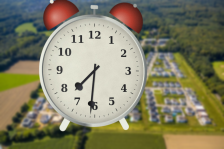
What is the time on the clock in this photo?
7:31
